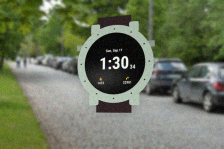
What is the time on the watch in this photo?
1:30
